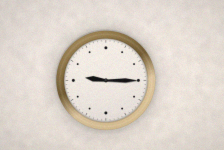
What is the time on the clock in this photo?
9:15
